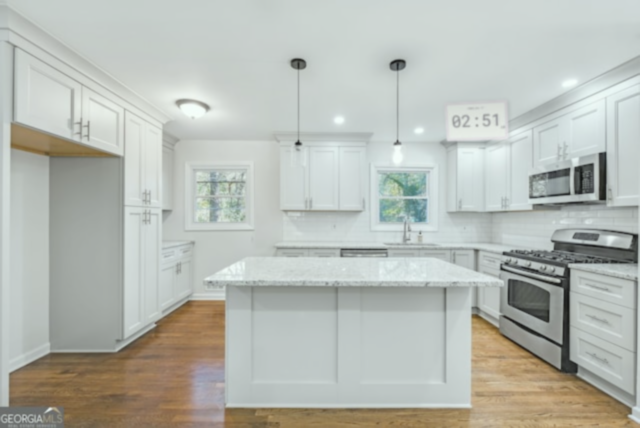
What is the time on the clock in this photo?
2:51
